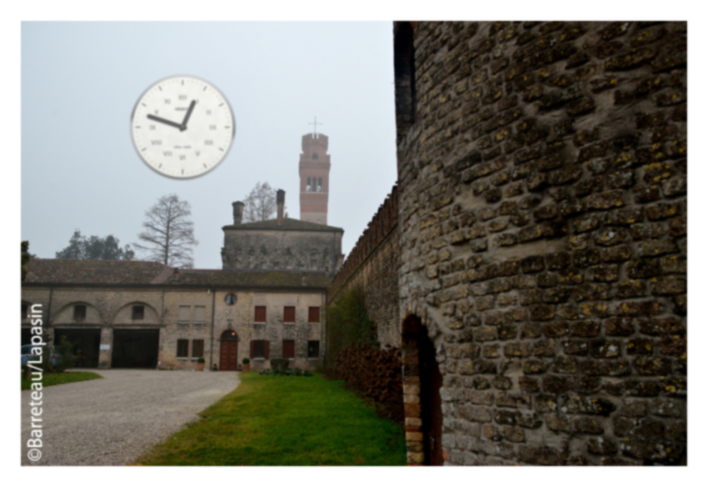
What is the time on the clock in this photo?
12:48
